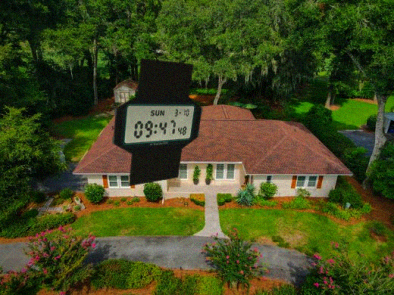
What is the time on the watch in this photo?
9:47:48
